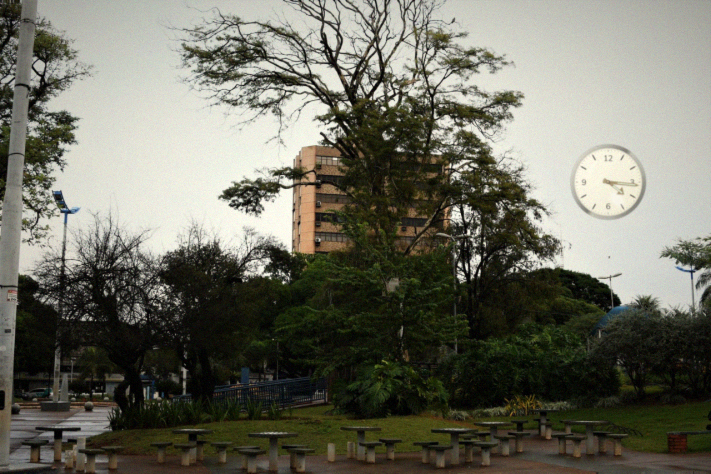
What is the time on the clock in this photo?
4:16
